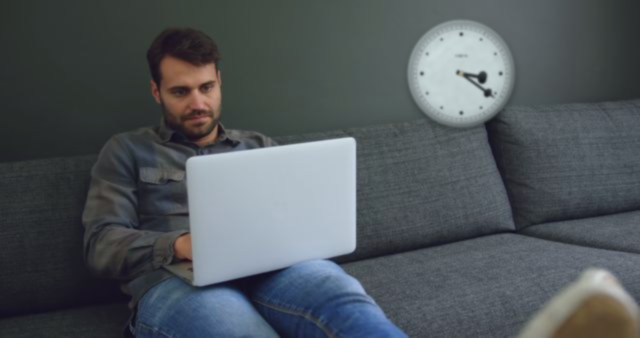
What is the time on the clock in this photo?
3:21
